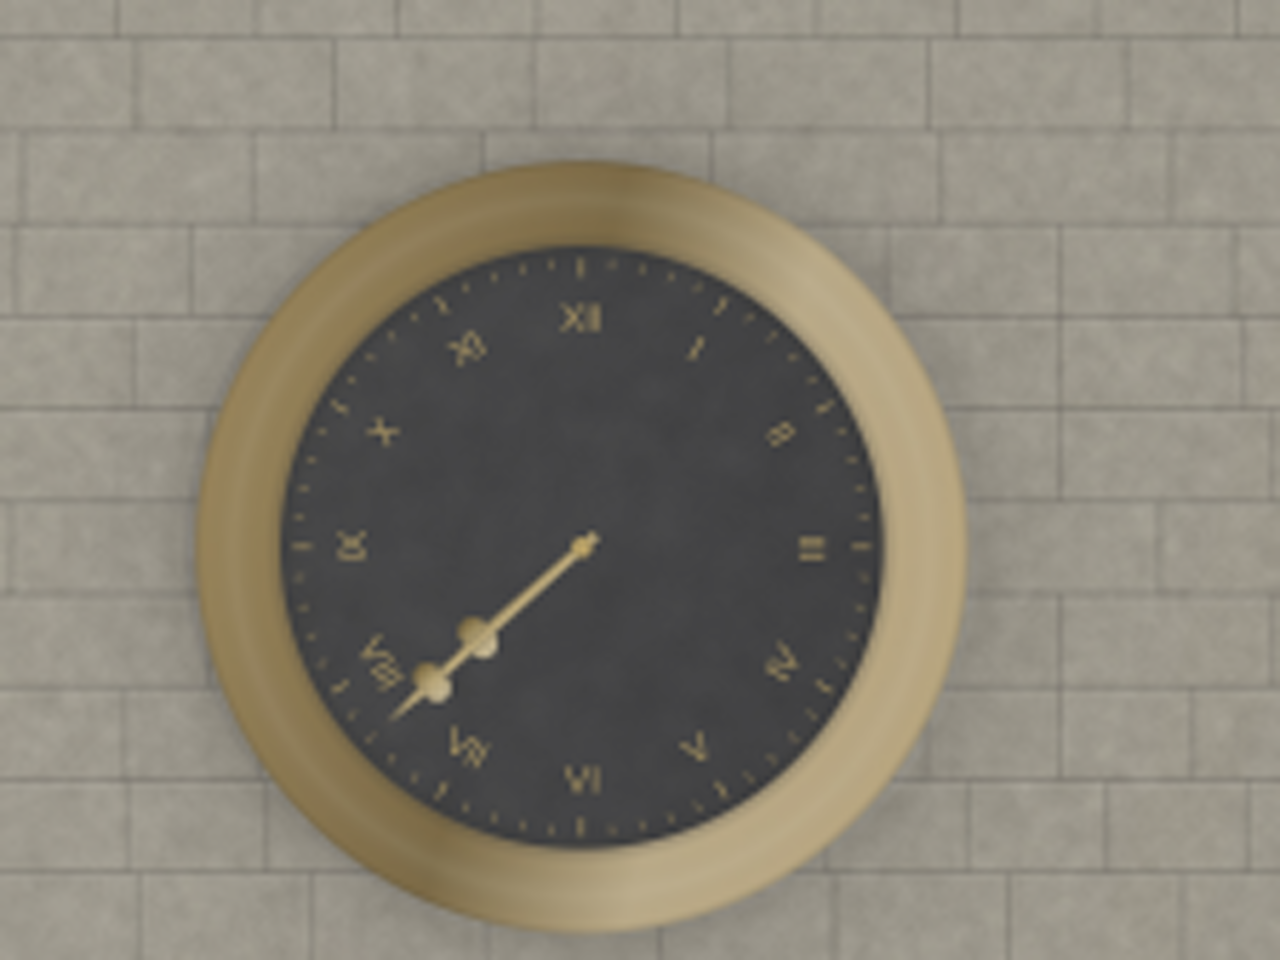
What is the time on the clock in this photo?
7:38
